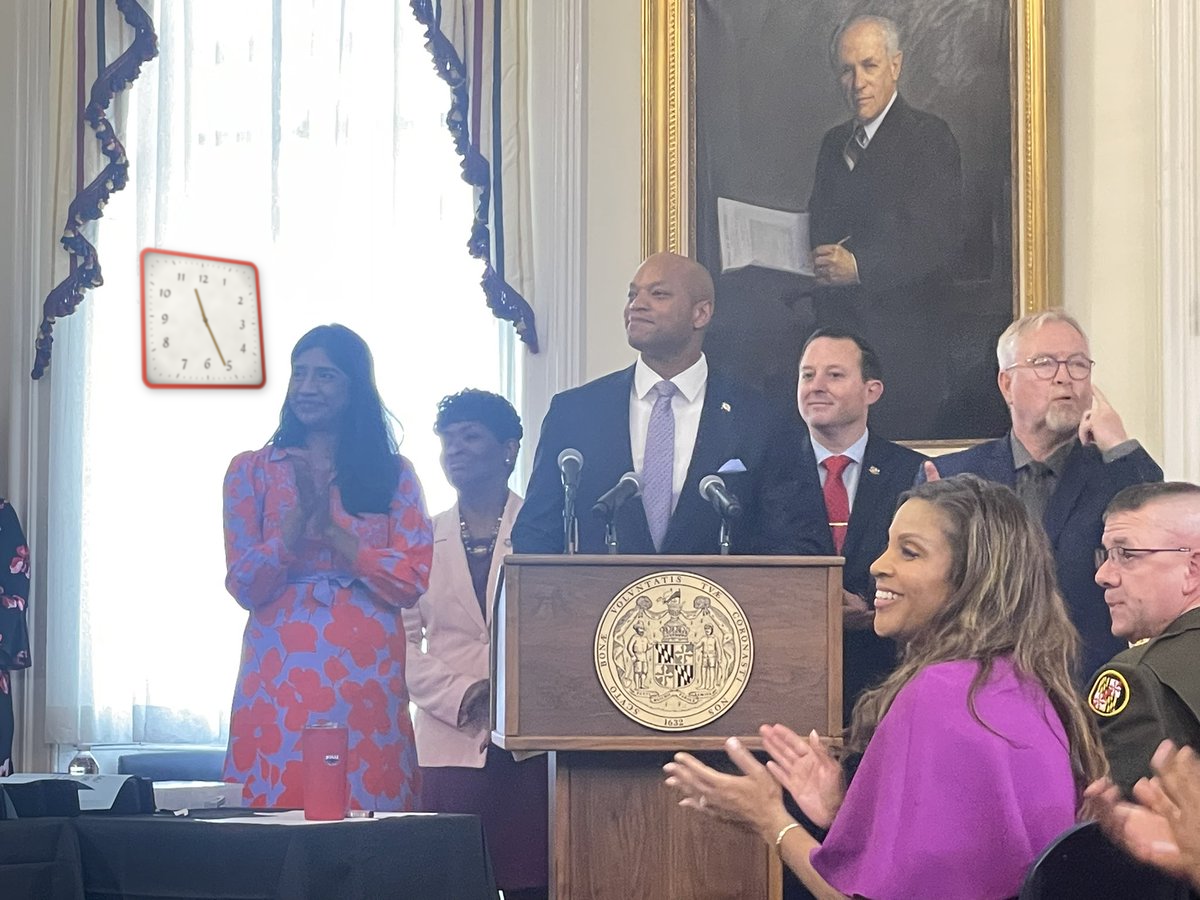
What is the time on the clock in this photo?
11:26
